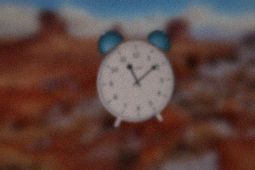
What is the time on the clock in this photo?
11:09
